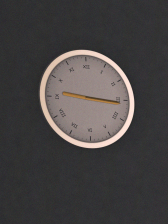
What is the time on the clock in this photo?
9:16
